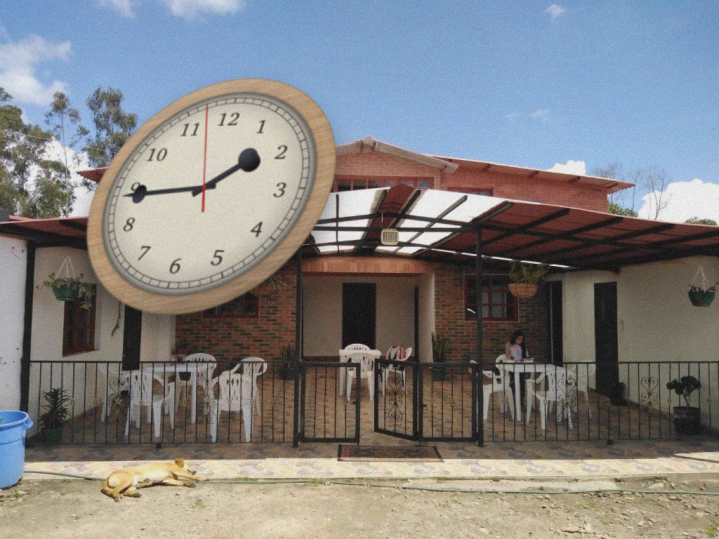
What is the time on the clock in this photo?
1:43:57
